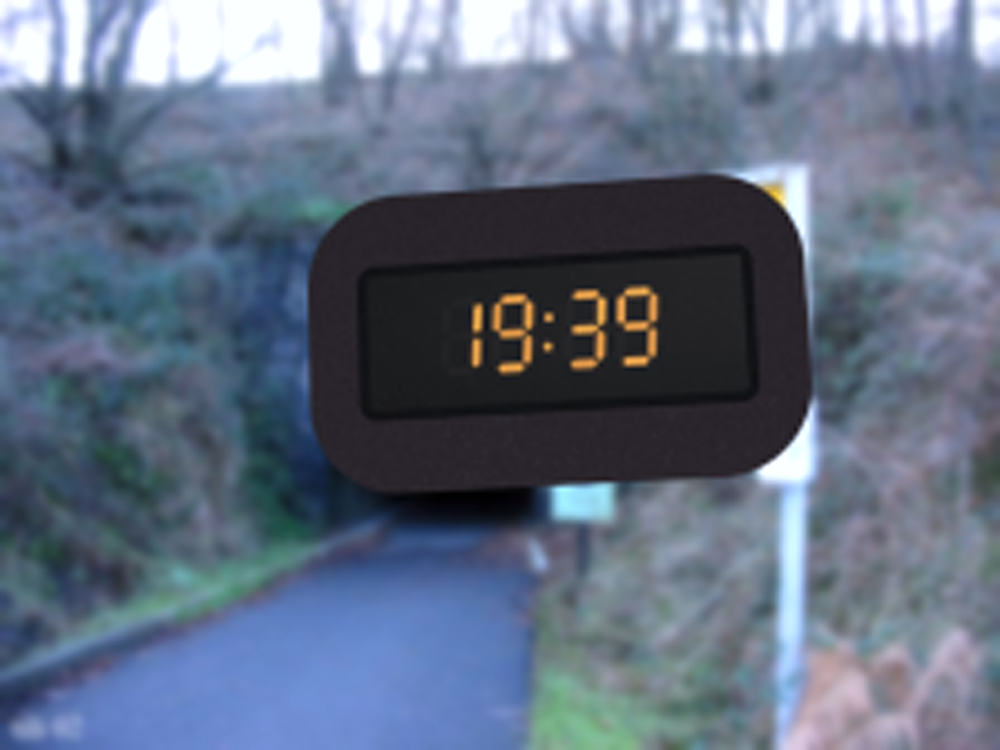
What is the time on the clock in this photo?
19:39
